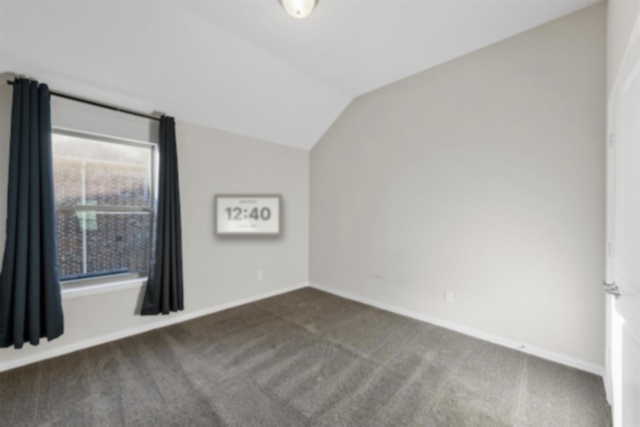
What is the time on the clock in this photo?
12:40
